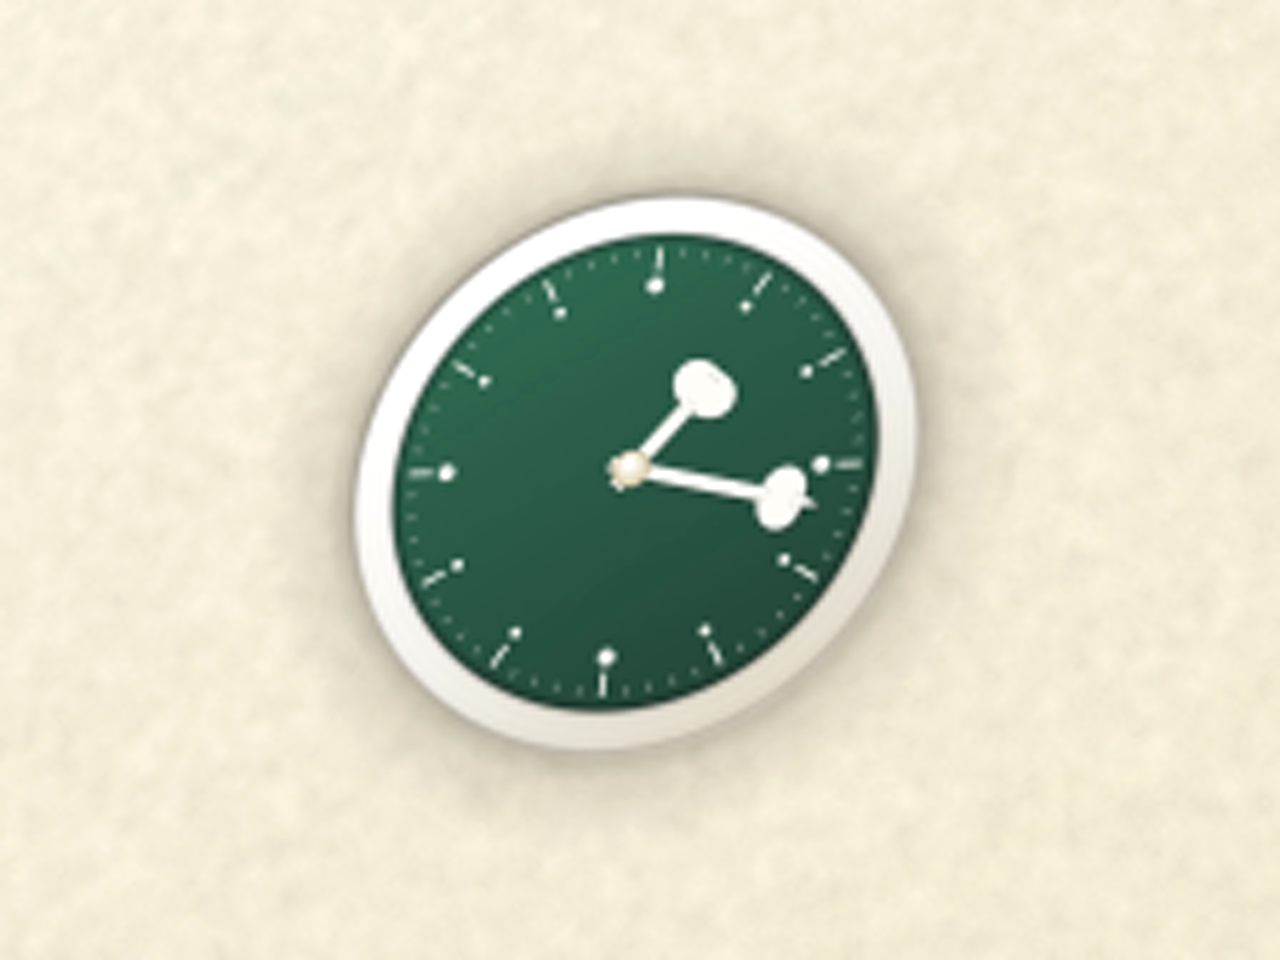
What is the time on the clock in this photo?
1:17
